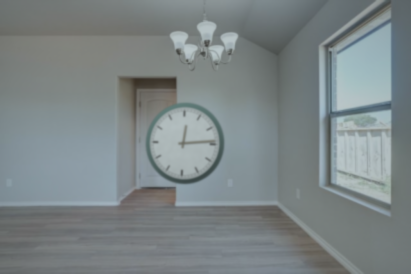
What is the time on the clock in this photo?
12:14
